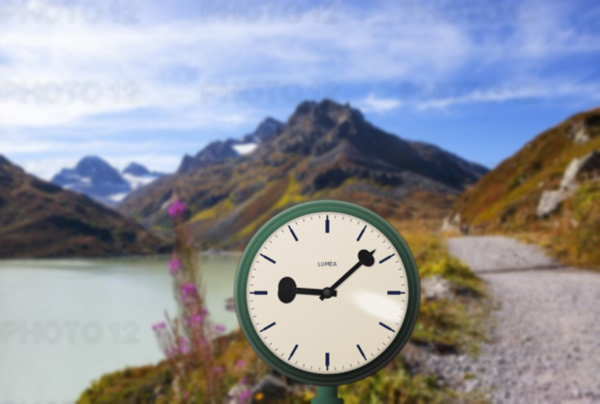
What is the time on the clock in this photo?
9:08
